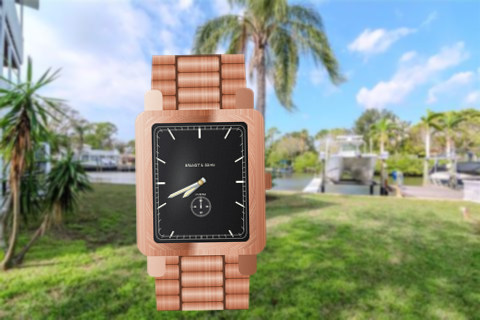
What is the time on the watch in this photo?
7:41
